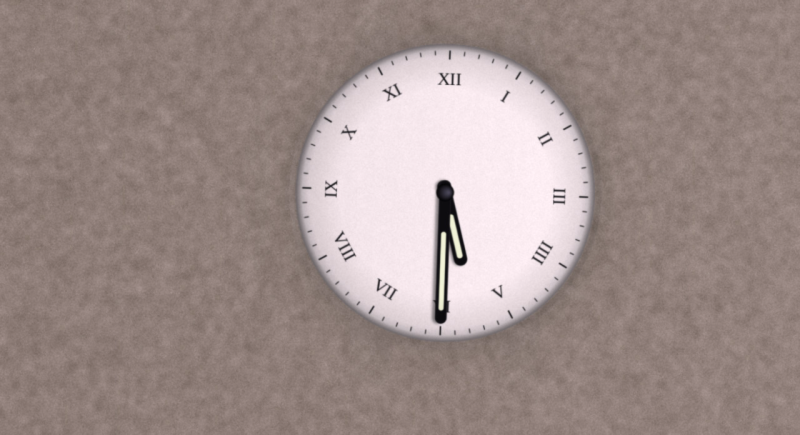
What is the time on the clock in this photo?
5:30
